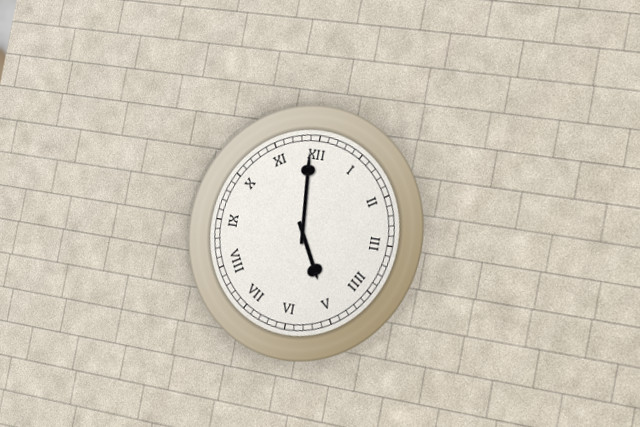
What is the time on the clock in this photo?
4:59
